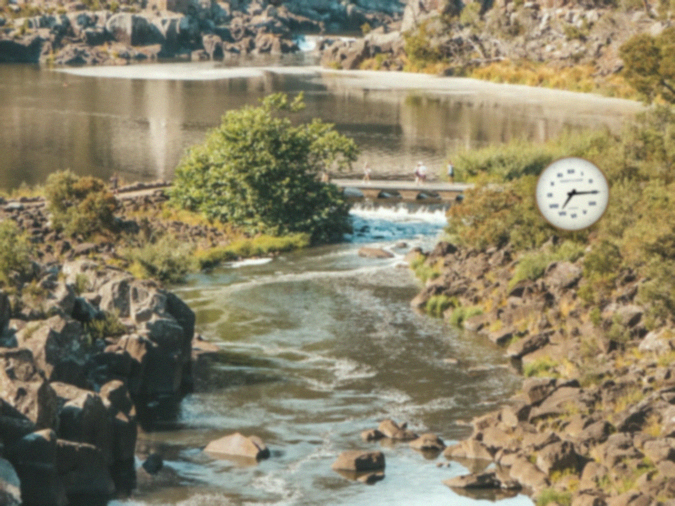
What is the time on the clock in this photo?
7:15
